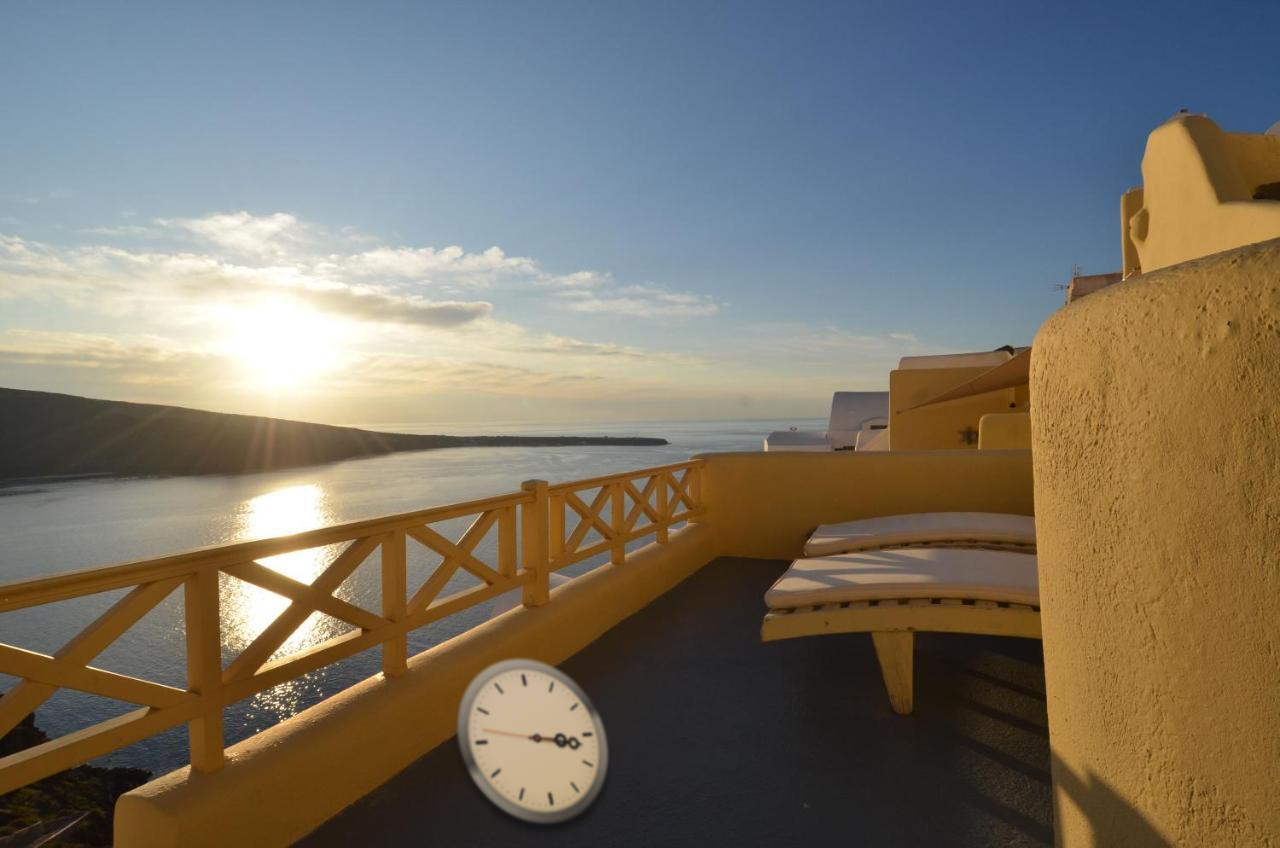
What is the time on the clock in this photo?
3:16:47
